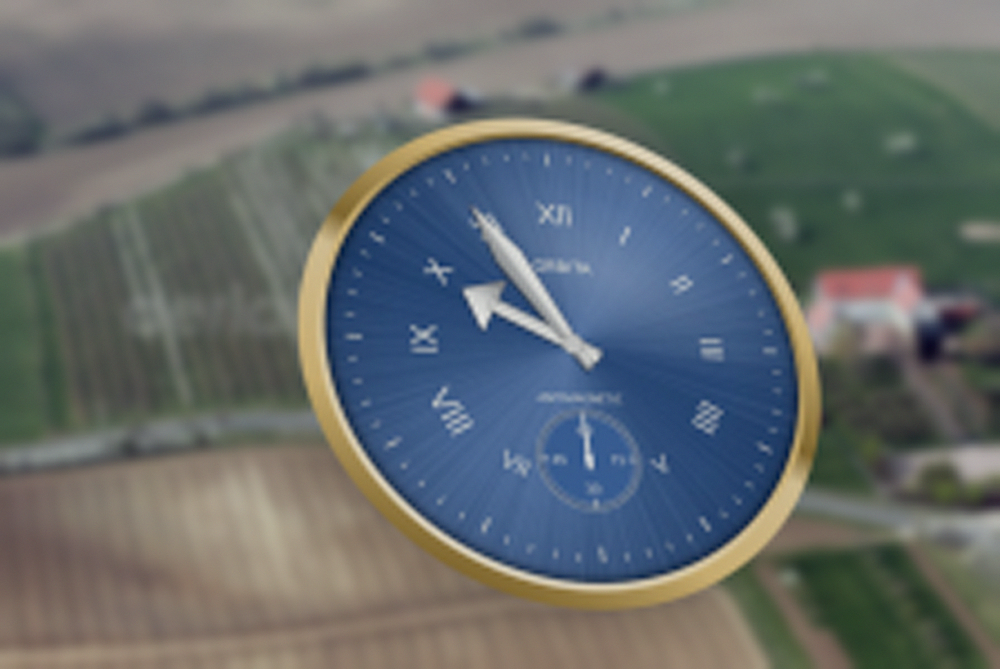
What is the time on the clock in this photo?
9:55
